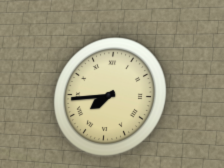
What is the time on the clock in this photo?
7:44
